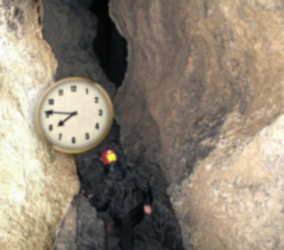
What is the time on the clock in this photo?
7:46
